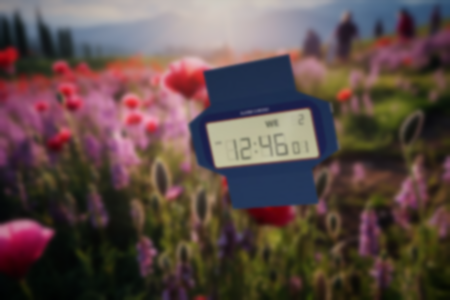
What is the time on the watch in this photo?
12:46
